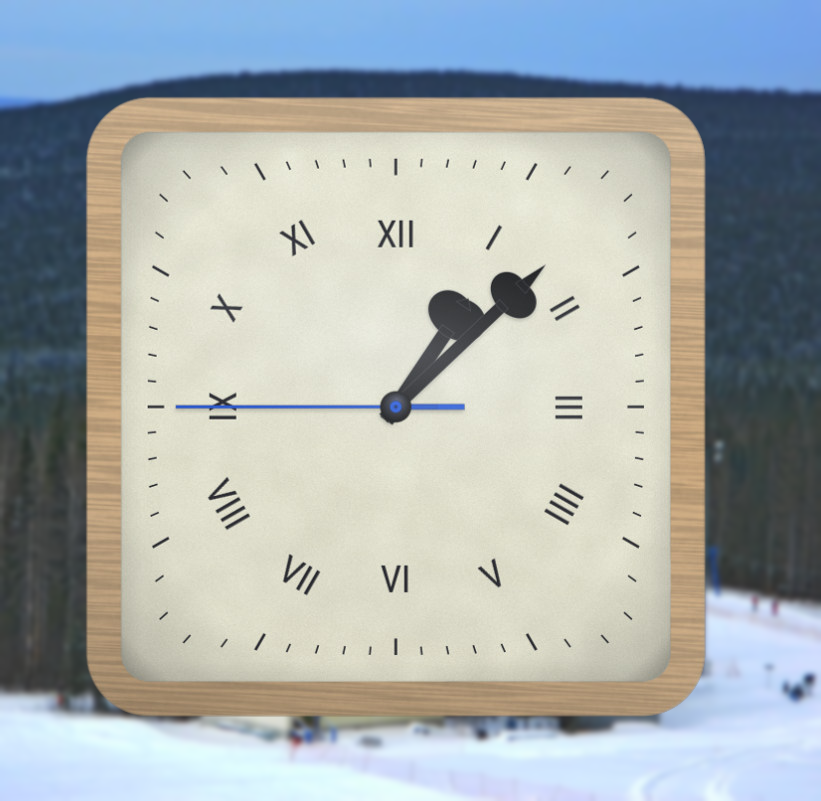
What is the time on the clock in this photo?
1:07:45
